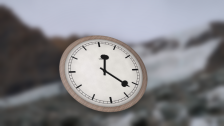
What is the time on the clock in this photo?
12:22
